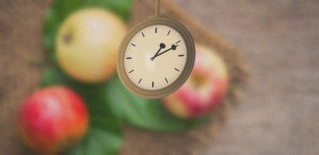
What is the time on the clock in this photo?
1:11
